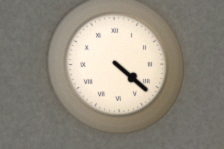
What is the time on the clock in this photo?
4:22
